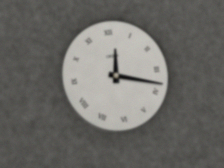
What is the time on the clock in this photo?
12:18
